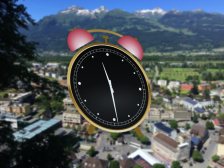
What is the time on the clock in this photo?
11:29
